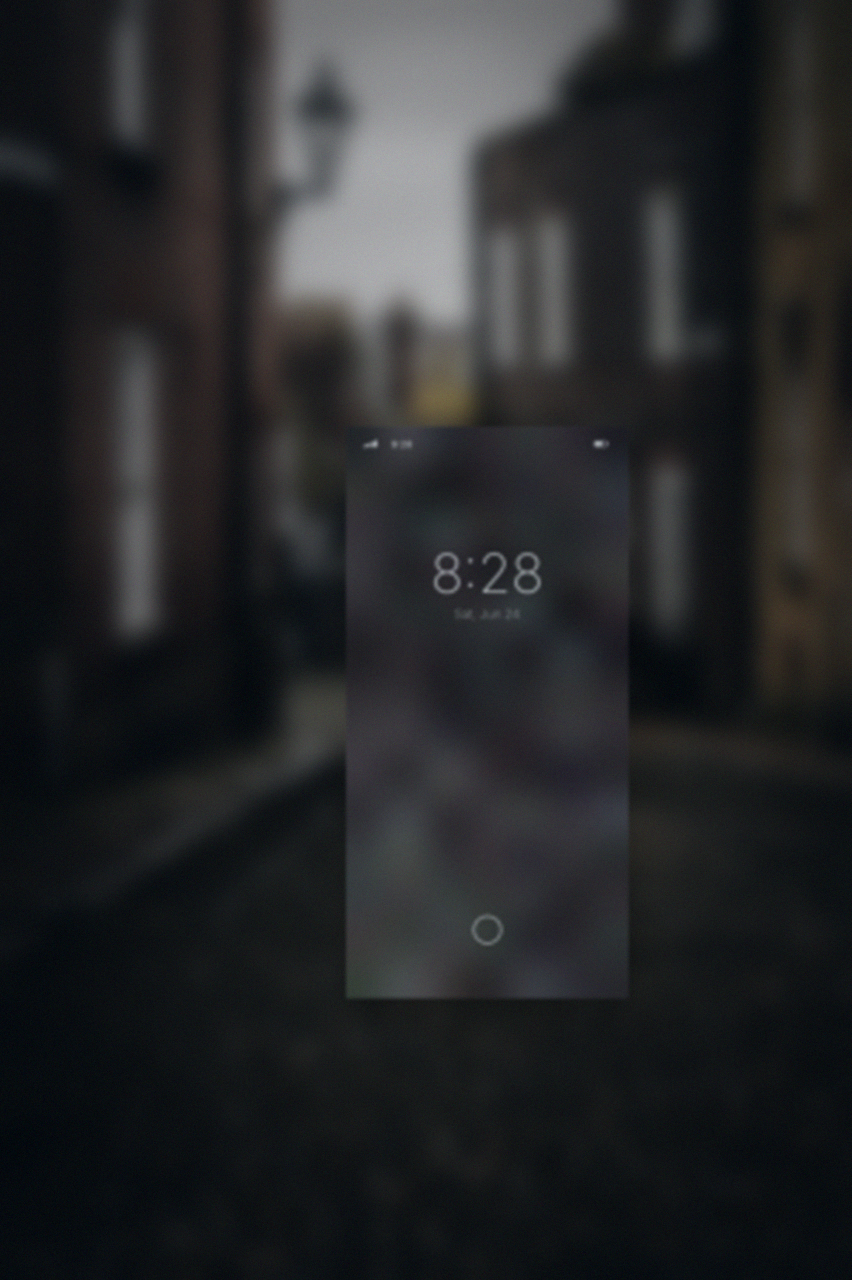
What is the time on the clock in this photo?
8:28
